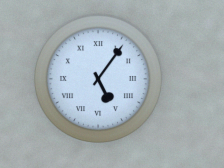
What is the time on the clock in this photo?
5:06
